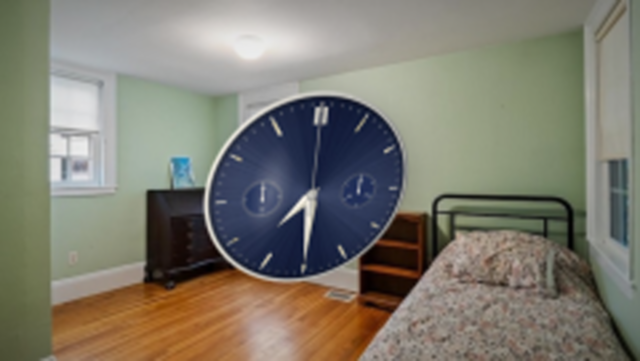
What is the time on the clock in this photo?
7:30
